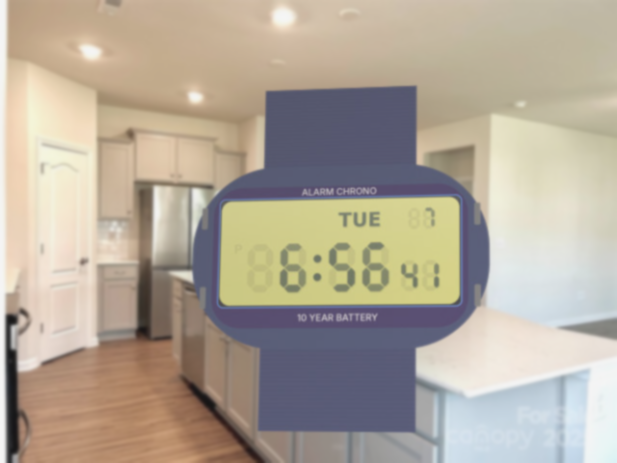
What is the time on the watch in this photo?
6:56:41
